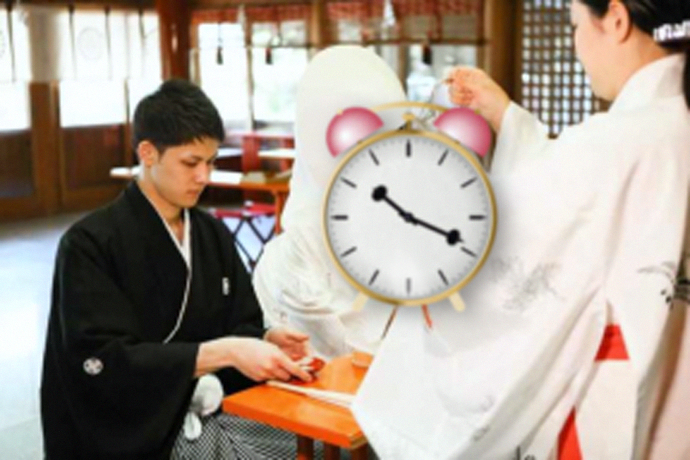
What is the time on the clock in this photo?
10:19
